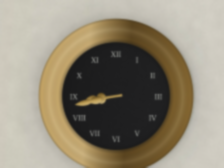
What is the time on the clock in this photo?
8:43
